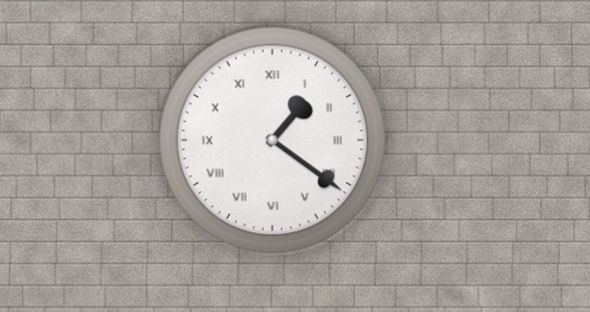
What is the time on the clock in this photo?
1:21
